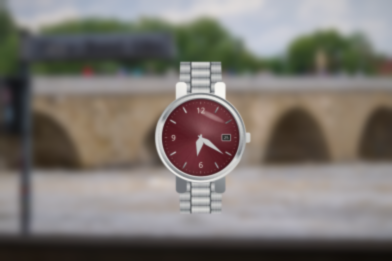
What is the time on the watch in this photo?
6:21
